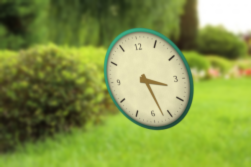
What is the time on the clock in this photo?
3:27
